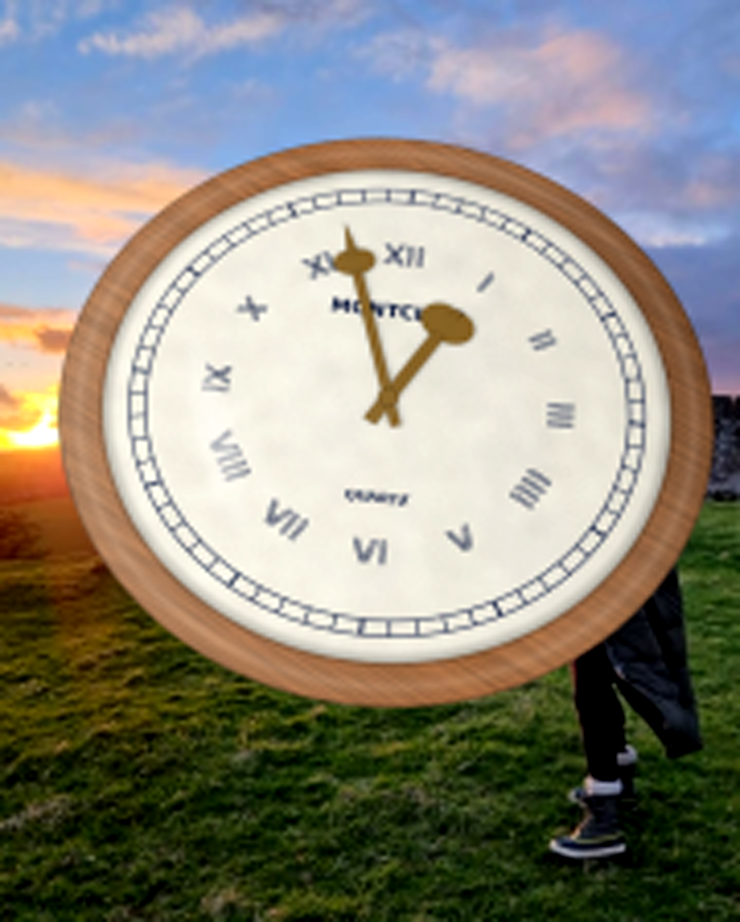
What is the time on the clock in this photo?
12:57
